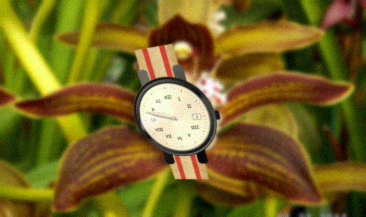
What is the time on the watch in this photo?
9:48
